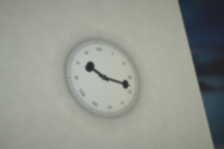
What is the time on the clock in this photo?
10:18
